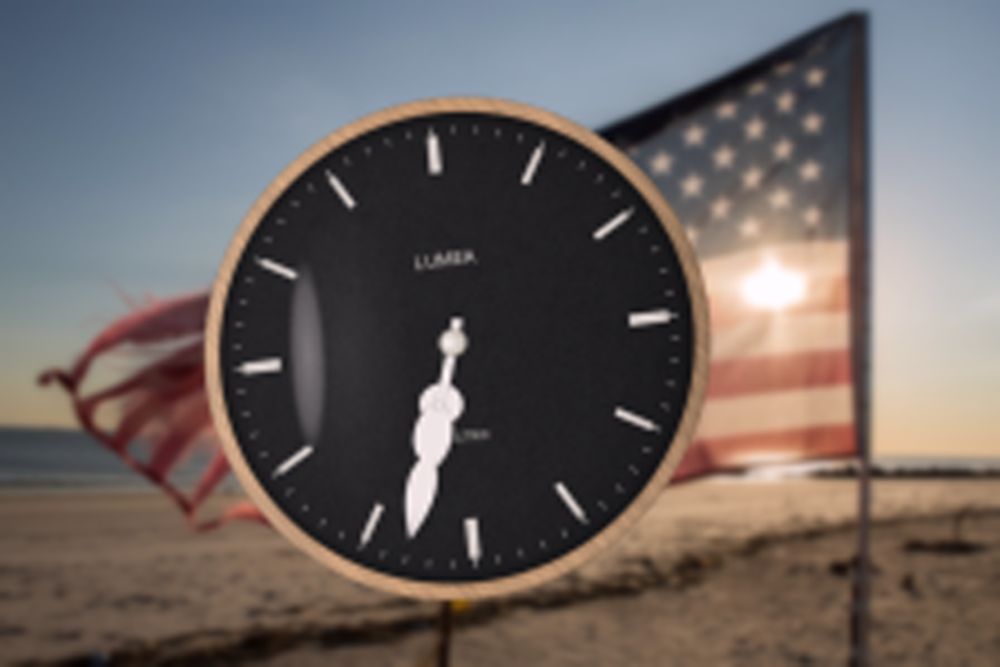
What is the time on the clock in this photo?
6:33
